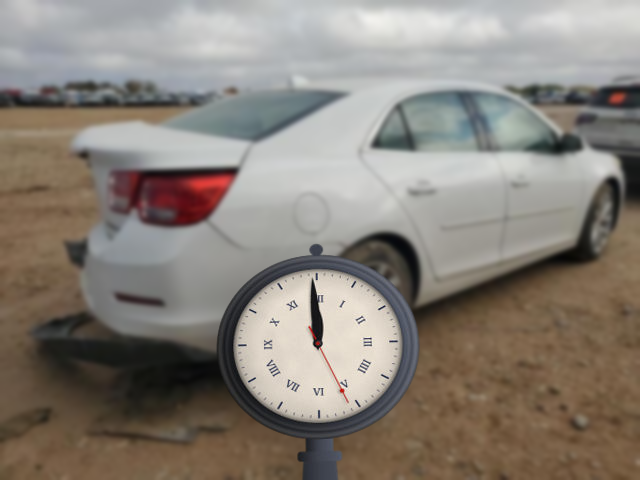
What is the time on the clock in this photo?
11:59:26
